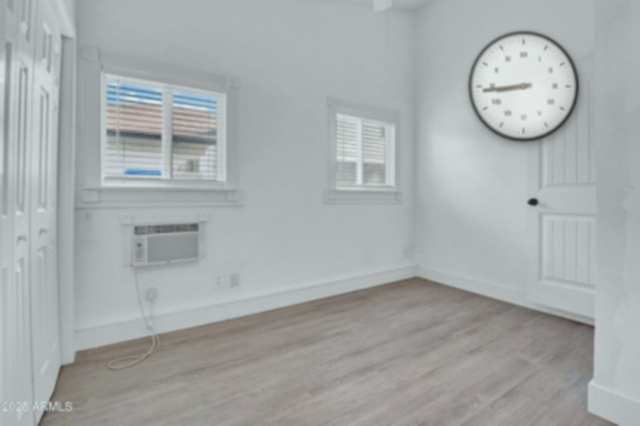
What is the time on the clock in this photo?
8:44
